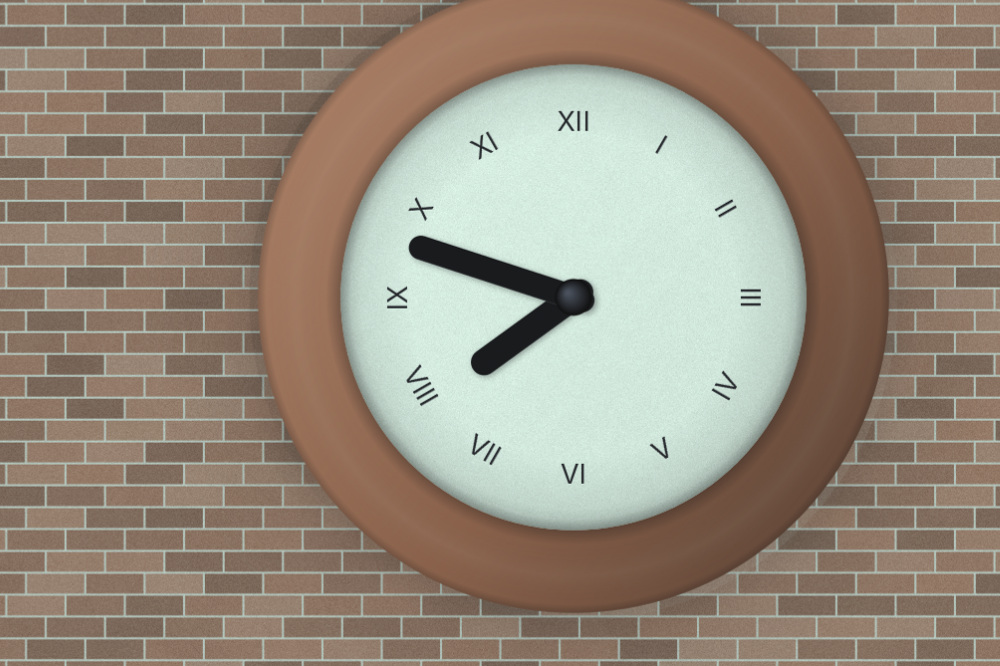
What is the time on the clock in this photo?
7:48
